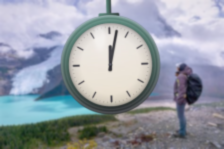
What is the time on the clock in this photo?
12:02
